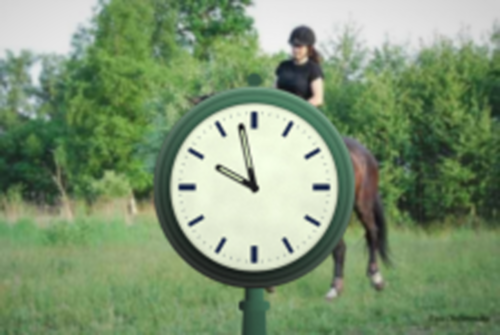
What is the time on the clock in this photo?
9:58
